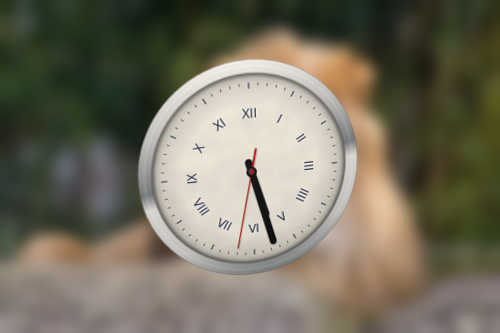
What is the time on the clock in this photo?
5:27:32
